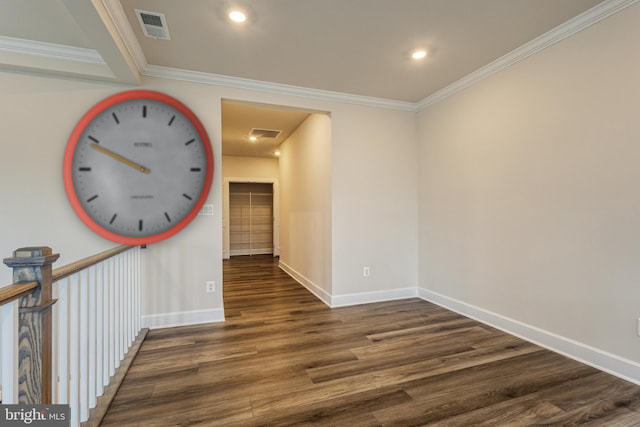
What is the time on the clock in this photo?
9:49
